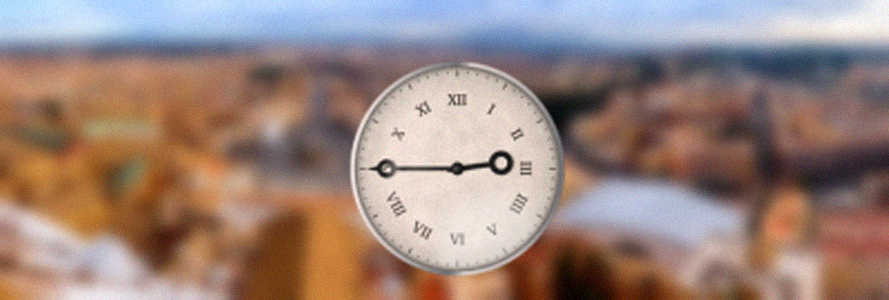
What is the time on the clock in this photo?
2:45
